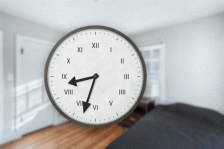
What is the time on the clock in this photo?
8:33
